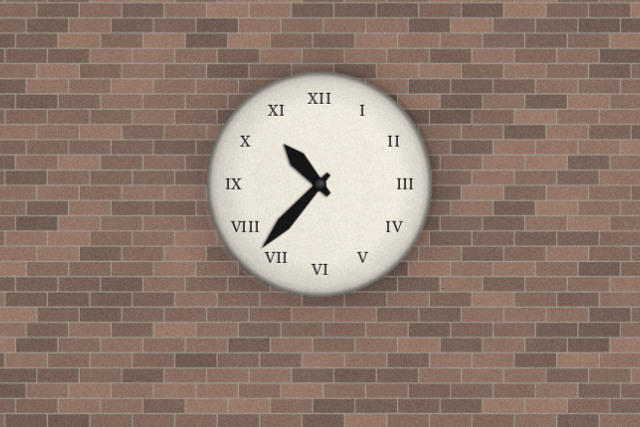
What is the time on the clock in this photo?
10:37
